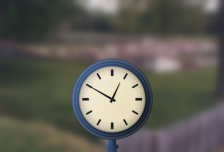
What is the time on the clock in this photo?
12:50
